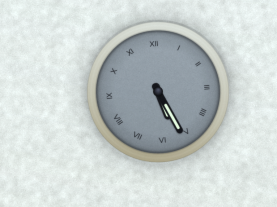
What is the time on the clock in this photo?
5:26
